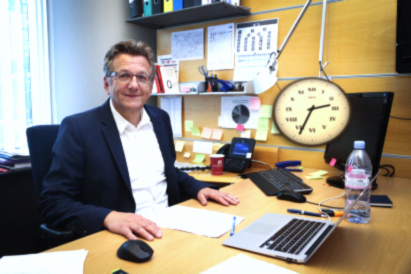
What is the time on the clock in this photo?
2:34
